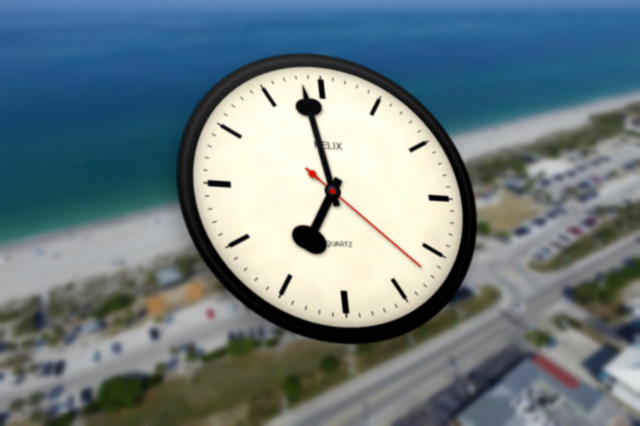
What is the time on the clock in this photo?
6:58:22
